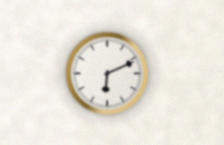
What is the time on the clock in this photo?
6:11
